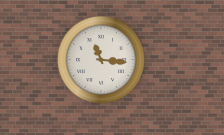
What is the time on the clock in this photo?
11:16
